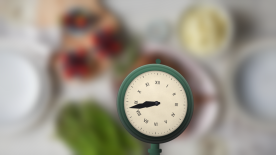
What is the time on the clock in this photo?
8:43
